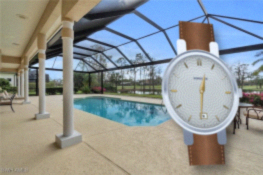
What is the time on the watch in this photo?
12:31
